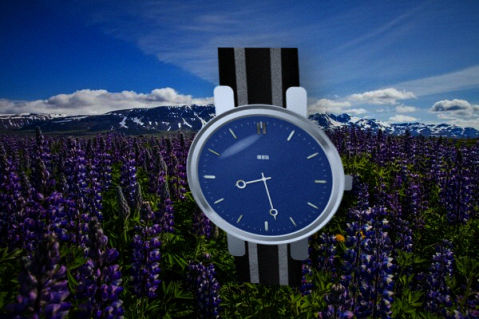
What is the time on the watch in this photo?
8:28
